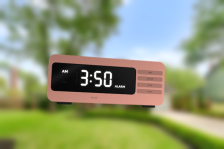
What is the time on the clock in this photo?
3:50
